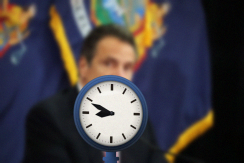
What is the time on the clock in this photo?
8:49
